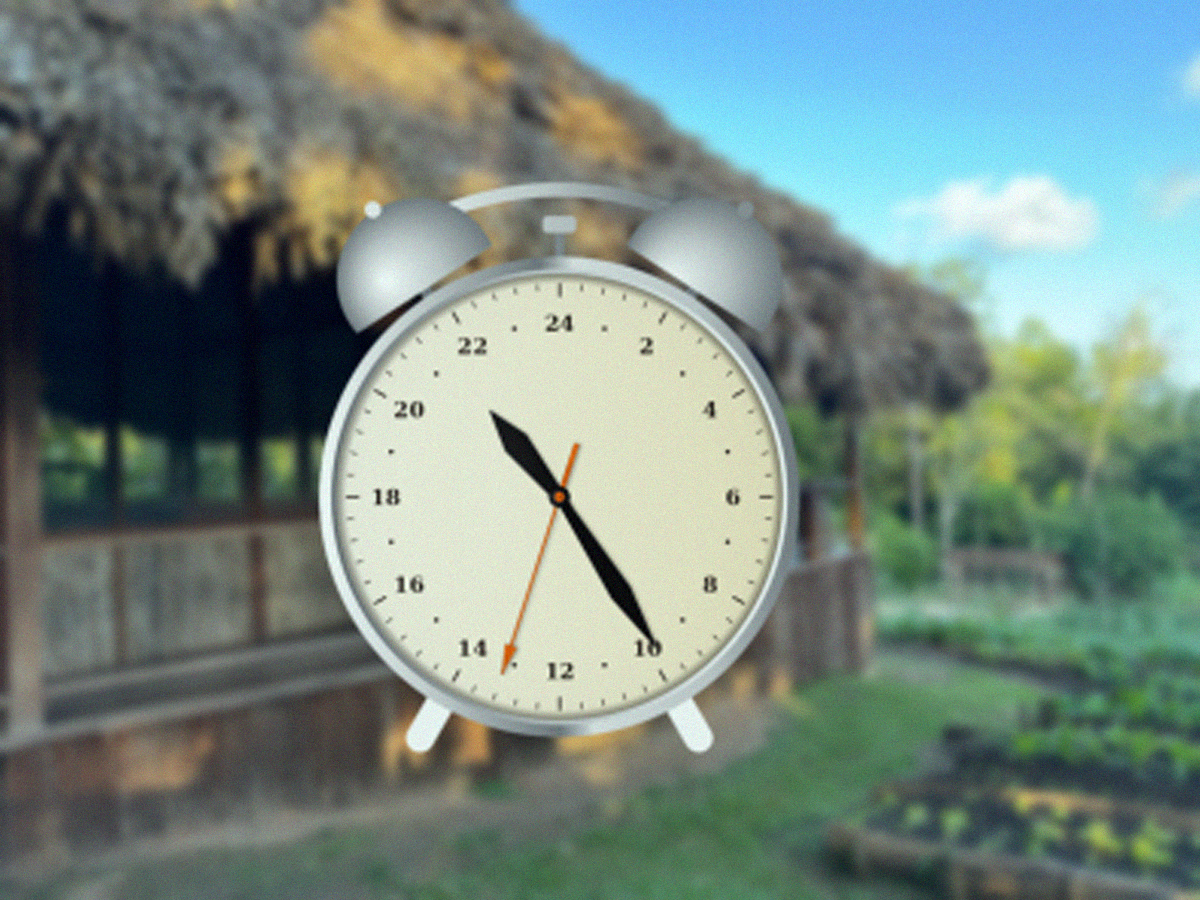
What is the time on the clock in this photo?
21:24:33
